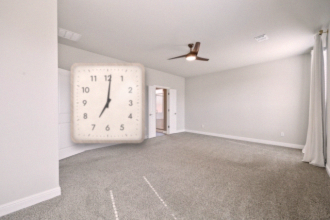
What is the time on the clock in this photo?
7:01
